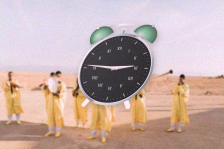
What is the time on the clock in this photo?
2:46
